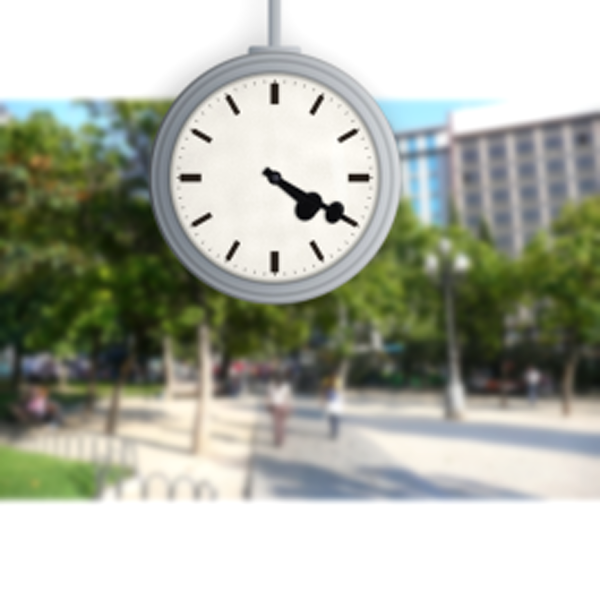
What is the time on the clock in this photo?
4:20
